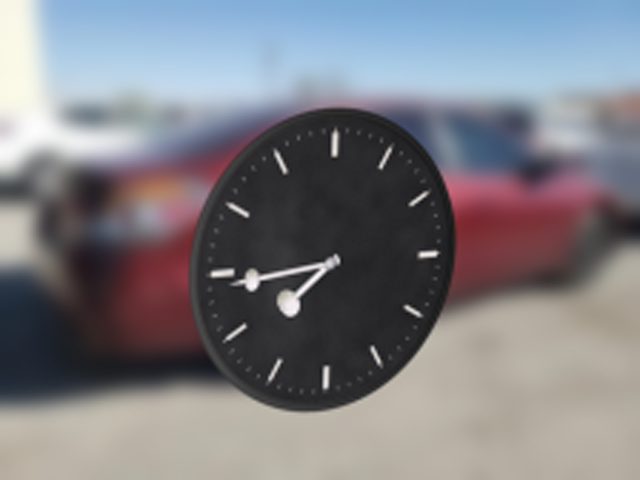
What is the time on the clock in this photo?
7:44
